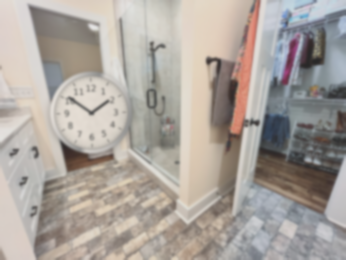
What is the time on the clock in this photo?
1:51
